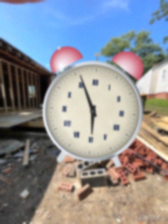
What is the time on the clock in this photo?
5:56
